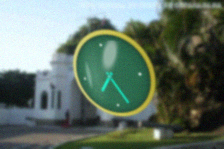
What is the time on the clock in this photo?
7:26
